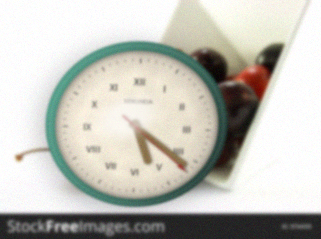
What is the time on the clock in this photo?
5:21:22
